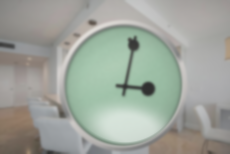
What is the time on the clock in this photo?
3:01
